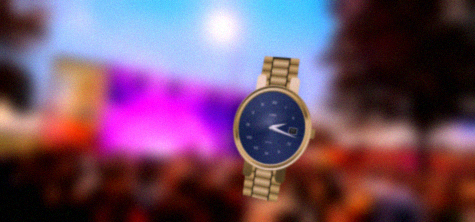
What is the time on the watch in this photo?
2:17
